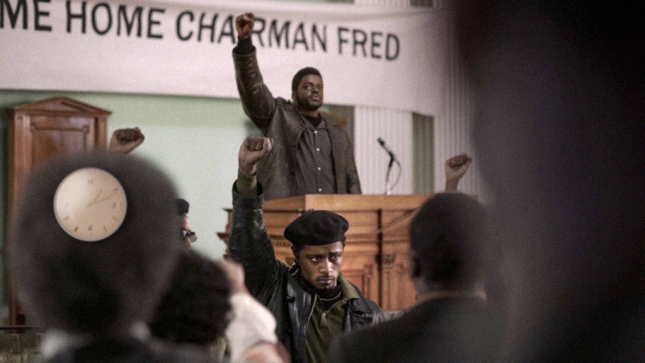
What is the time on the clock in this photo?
1:11
